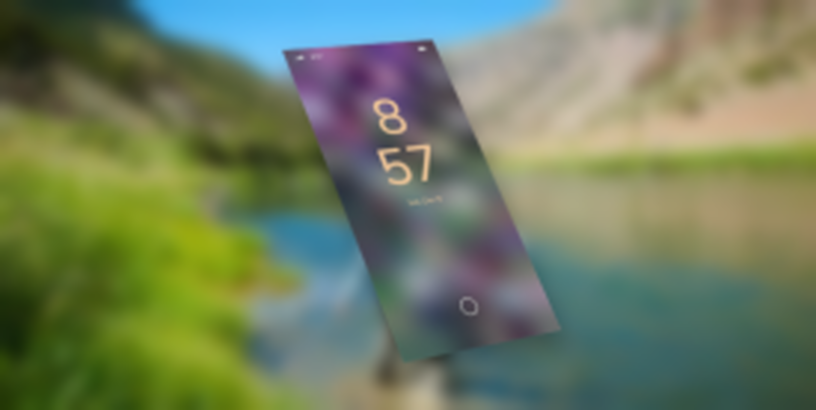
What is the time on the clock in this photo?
8:57
